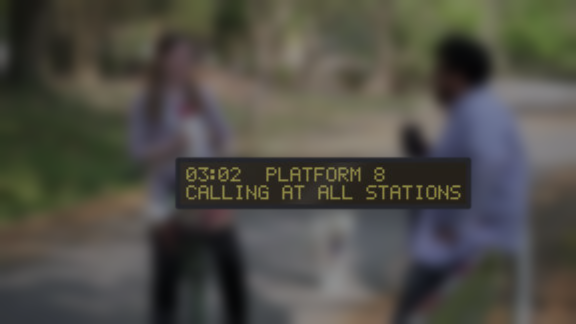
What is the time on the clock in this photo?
3:02
